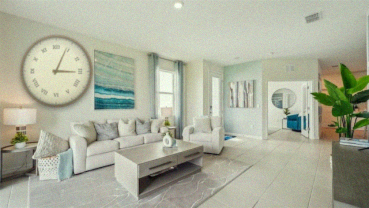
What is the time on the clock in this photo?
3:04
